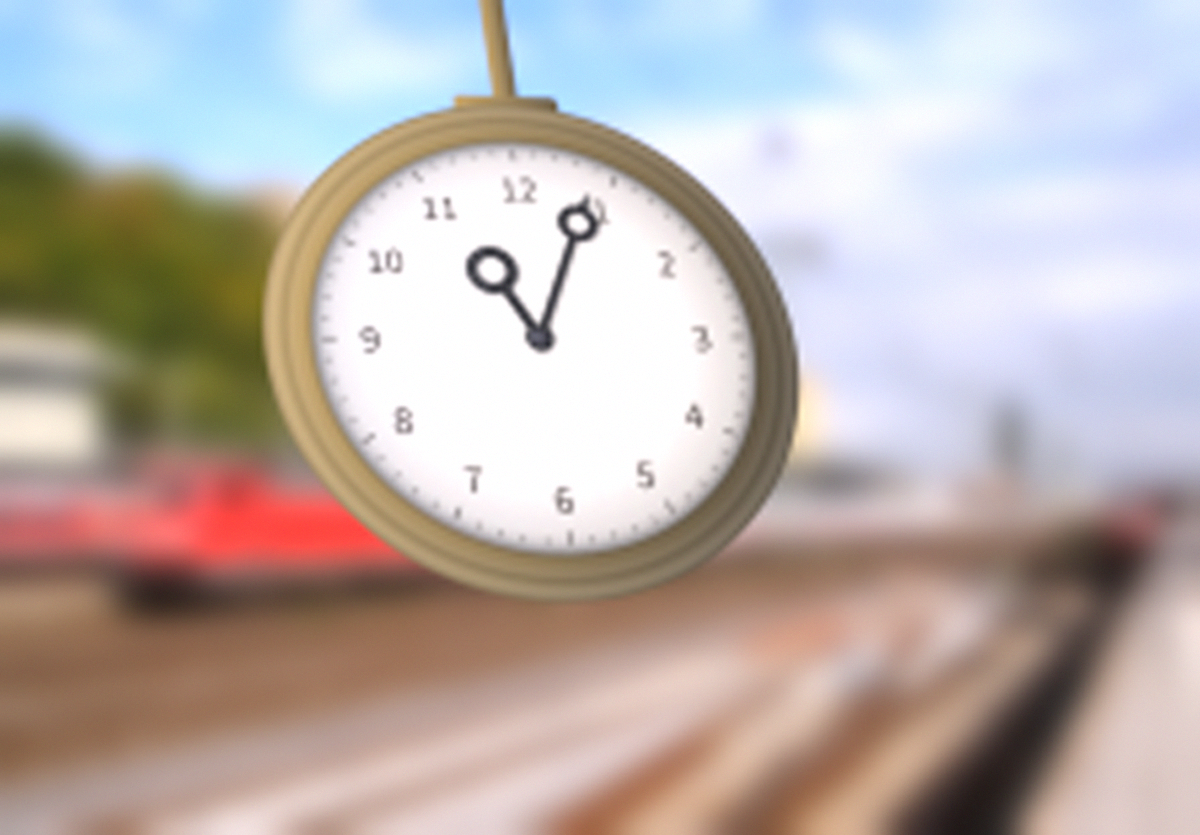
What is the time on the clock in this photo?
11:04
